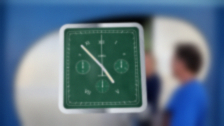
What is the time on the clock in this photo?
4:53
